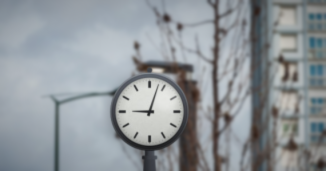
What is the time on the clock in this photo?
9:03
